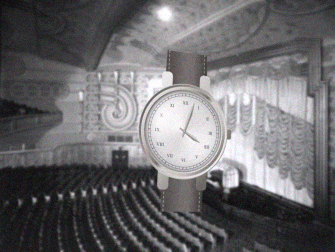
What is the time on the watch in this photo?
4:03
